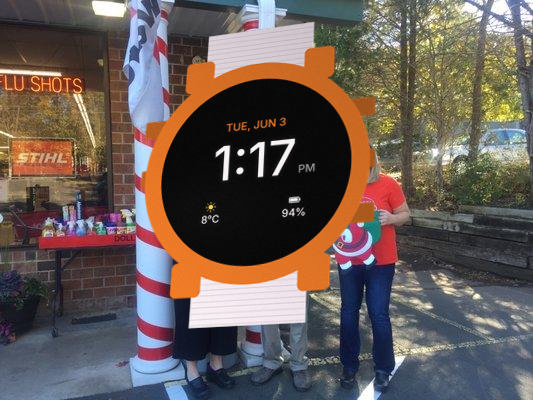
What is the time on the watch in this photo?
1:17
